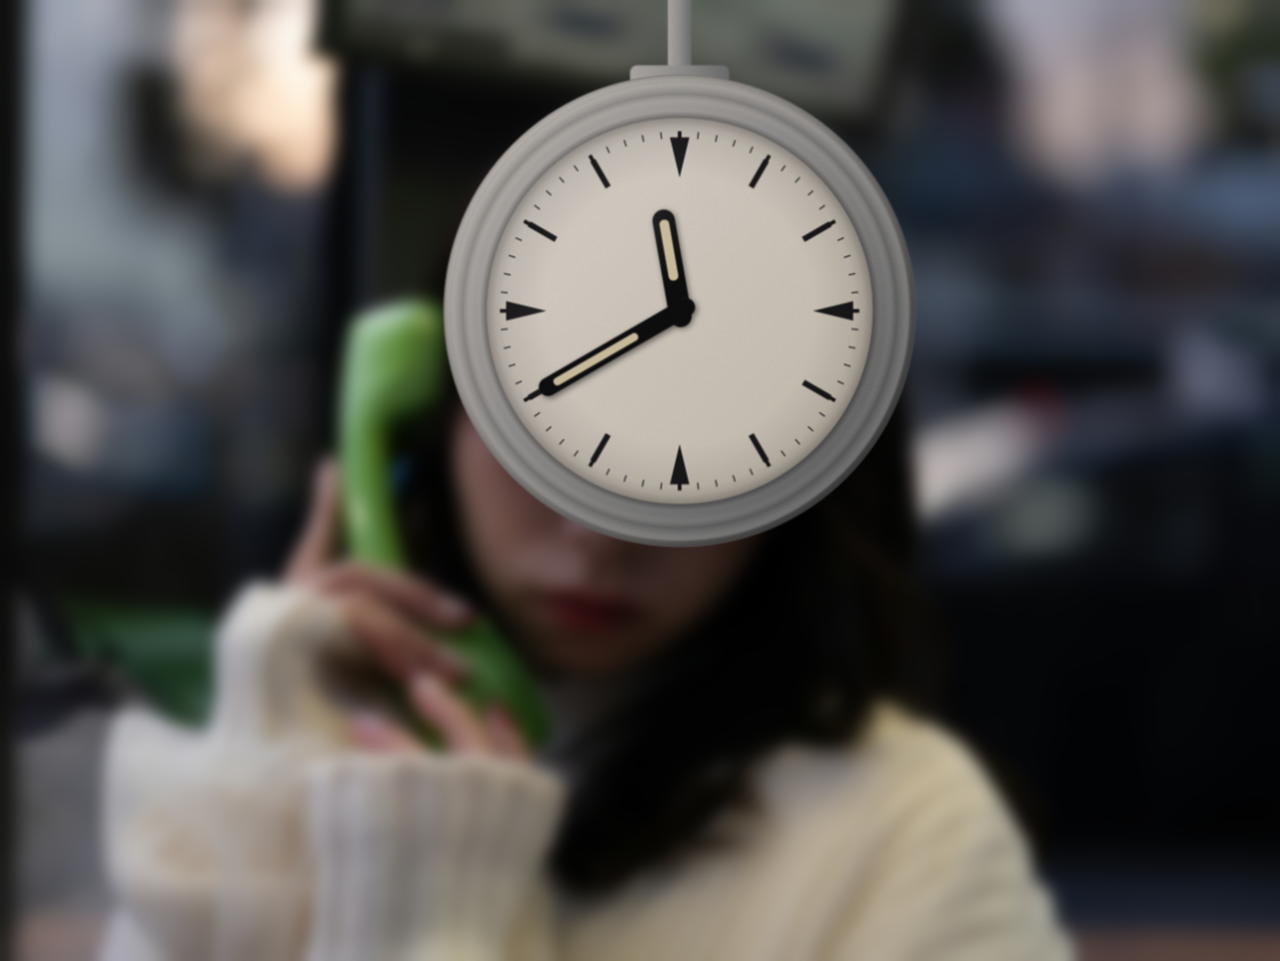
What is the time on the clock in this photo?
11:40
